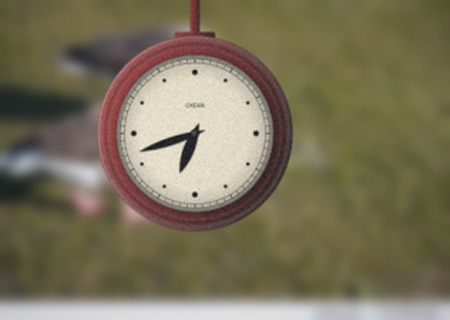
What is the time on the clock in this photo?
6:42
